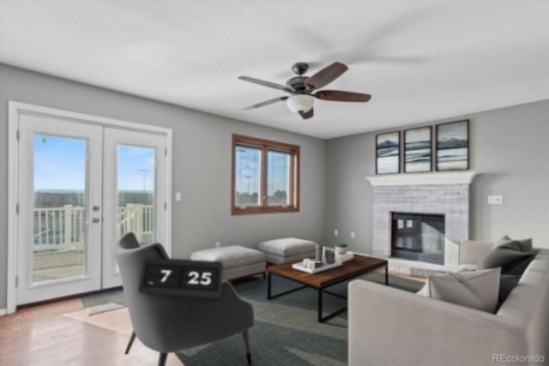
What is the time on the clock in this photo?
7:25
